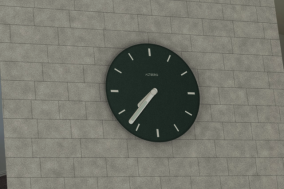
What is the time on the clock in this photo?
7:37
